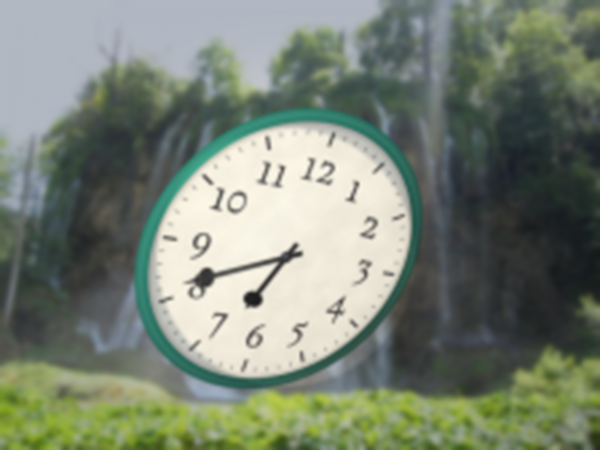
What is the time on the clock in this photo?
6:41
